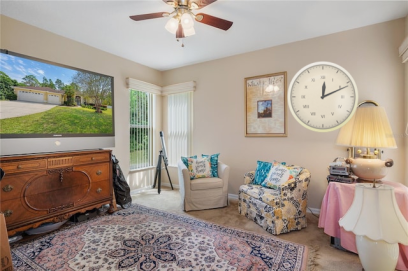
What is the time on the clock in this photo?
12:11
